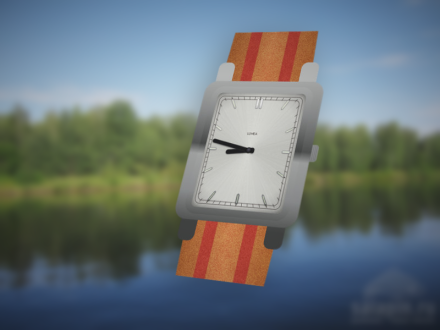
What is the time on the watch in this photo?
8:47
